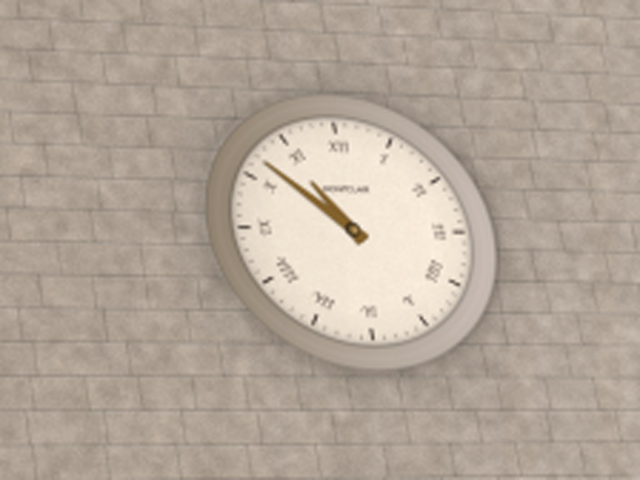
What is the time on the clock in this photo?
10:52
